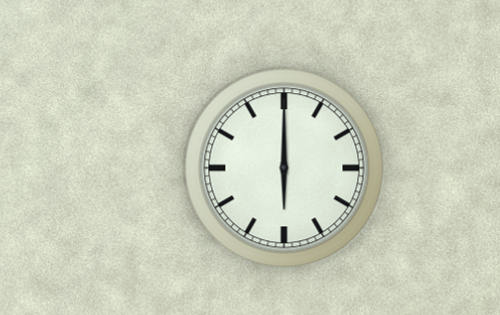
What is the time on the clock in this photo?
6:00
